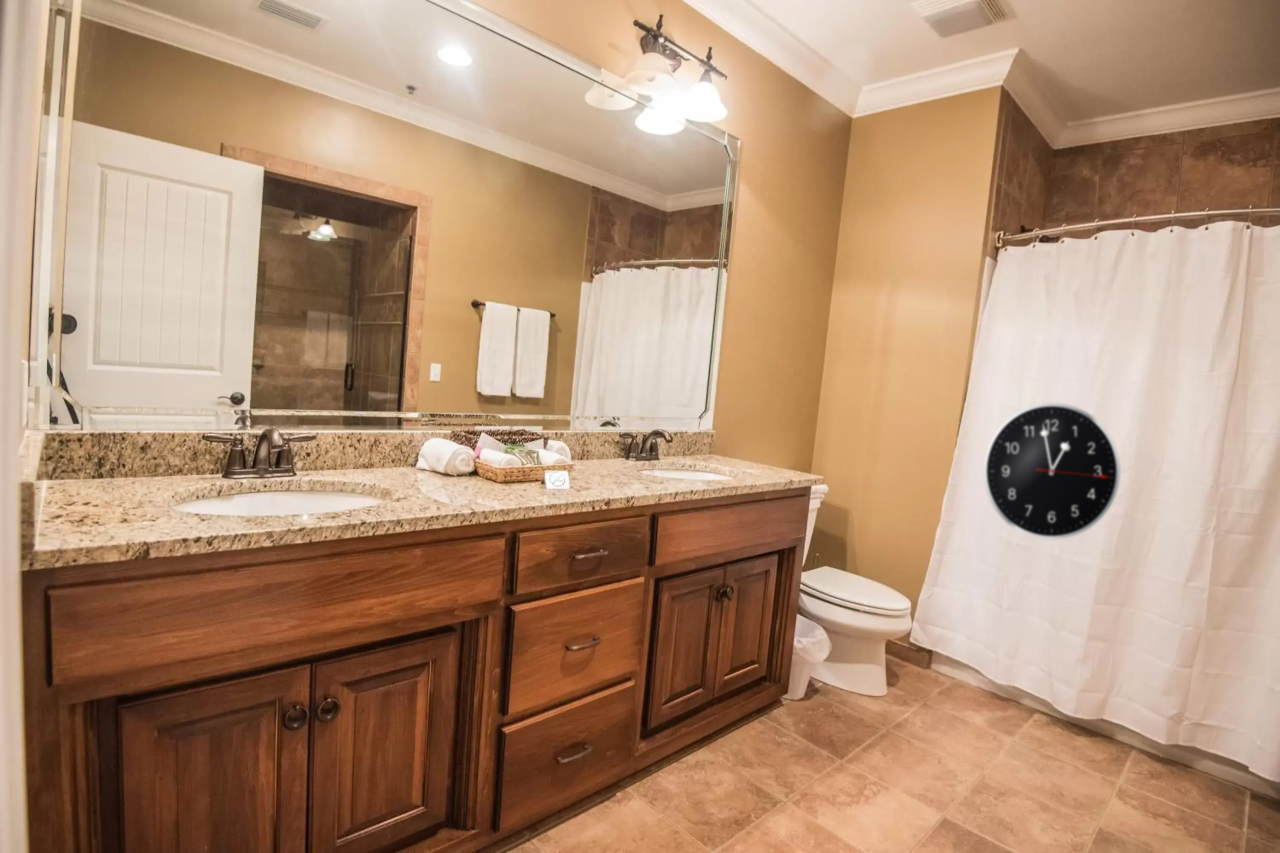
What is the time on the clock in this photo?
12:58:16
